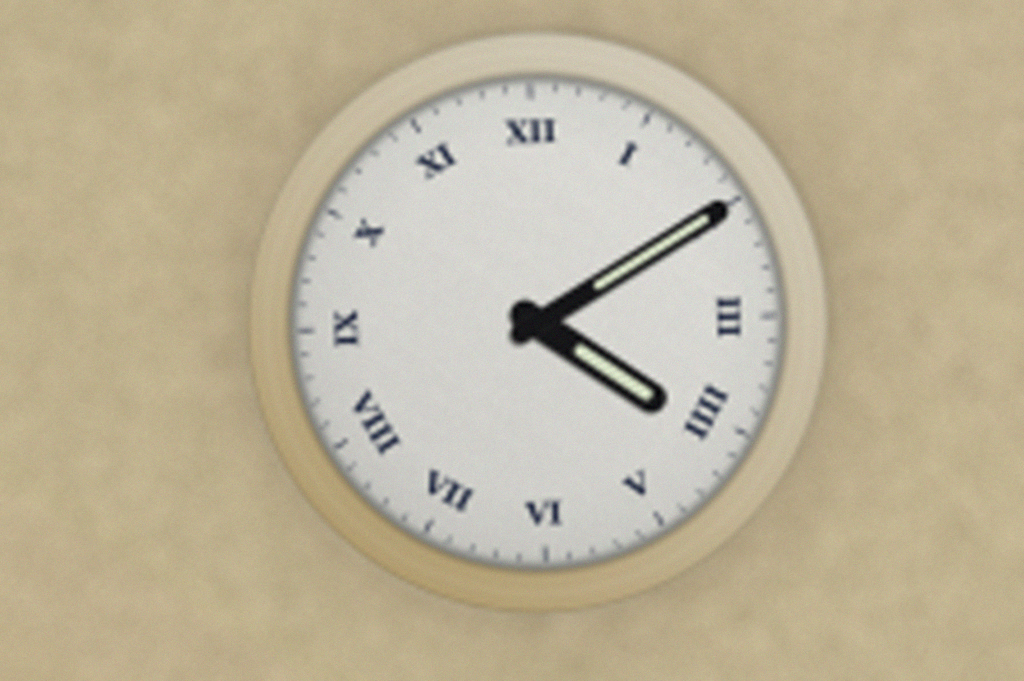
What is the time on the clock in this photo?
4:10
